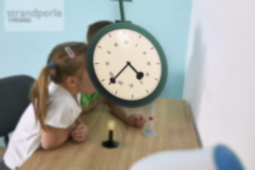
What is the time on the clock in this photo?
4:38
